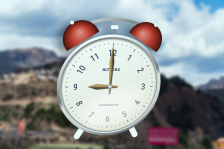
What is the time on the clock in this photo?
9:00
